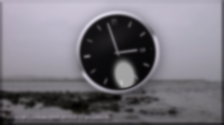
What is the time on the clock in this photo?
2:58
